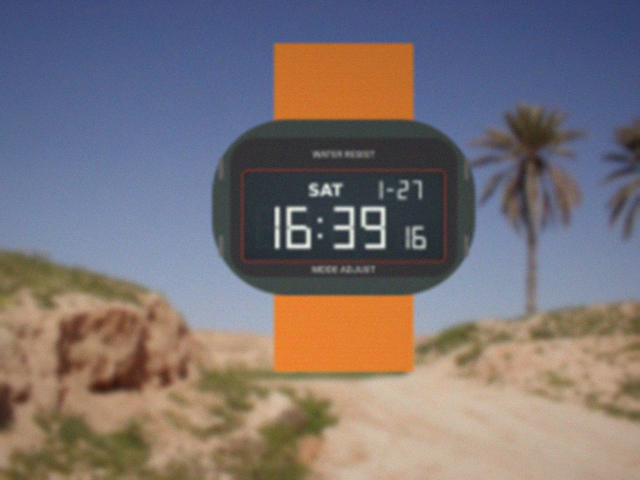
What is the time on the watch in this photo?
16:39:16
